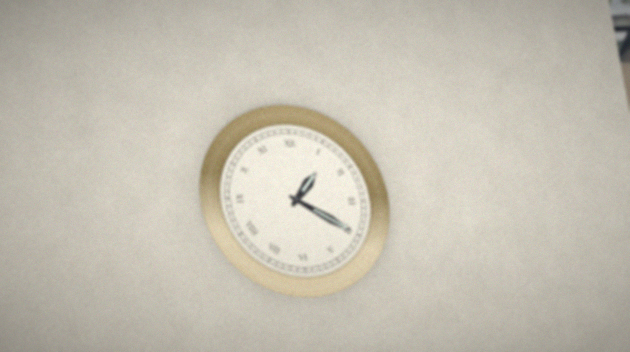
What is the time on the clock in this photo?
1:20
